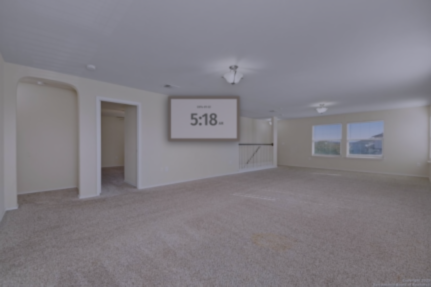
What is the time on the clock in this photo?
5:18
